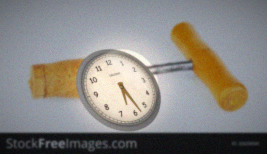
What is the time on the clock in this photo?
6:28
